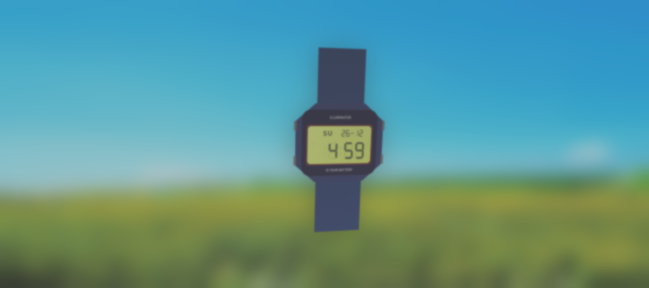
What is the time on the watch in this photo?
4:59
